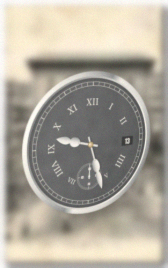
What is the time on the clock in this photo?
9:27
